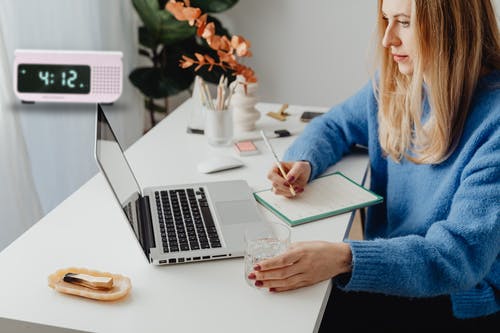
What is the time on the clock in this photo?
4:12
